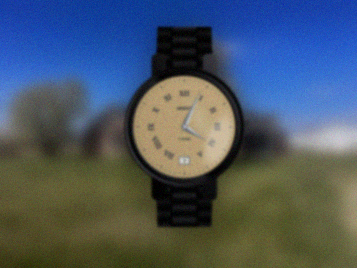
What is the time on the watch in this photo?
4:04
